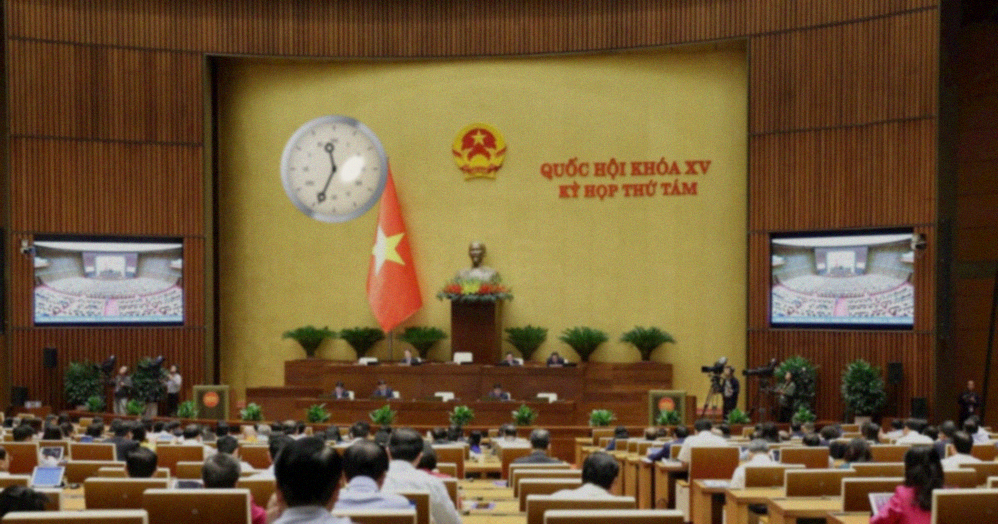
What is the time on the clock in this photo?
11:34
